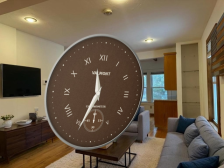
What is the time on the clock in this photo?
11:34
